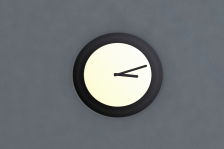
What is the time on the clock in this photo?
3:12
